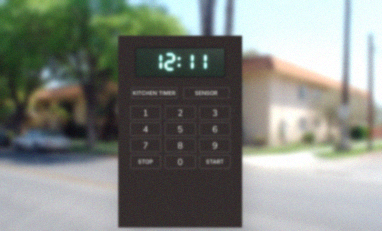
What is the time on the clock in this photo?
12:11
